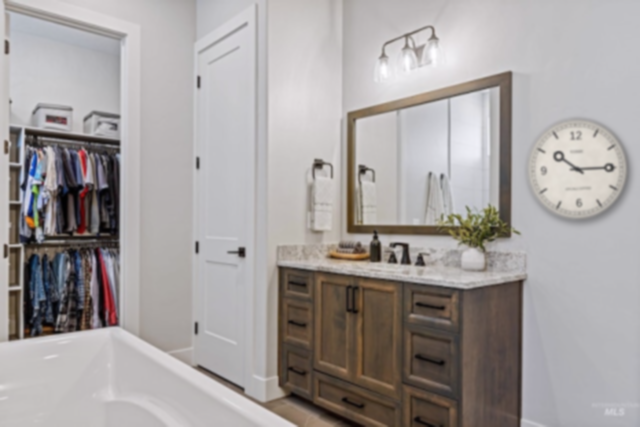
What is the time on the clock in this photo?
10:15
